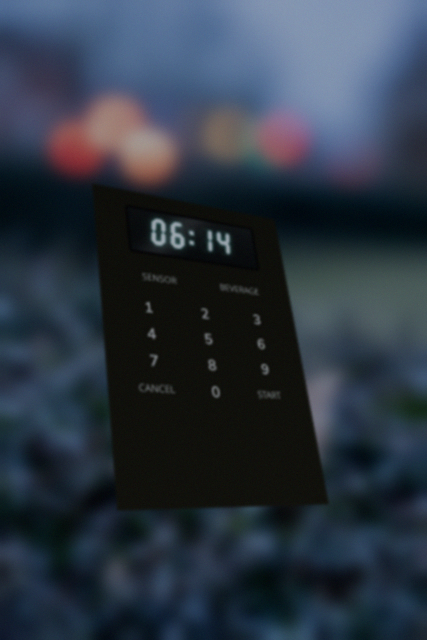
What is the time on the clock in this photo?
6:14
